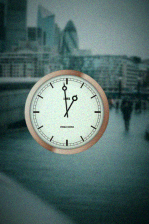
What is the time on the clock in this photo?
12:59
